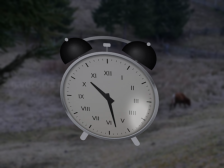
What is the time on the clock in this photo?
10:28
